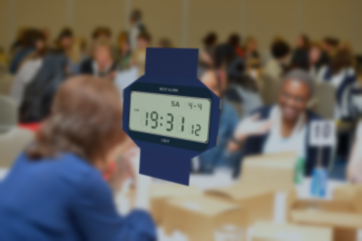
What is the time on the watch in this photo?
19:31:12
